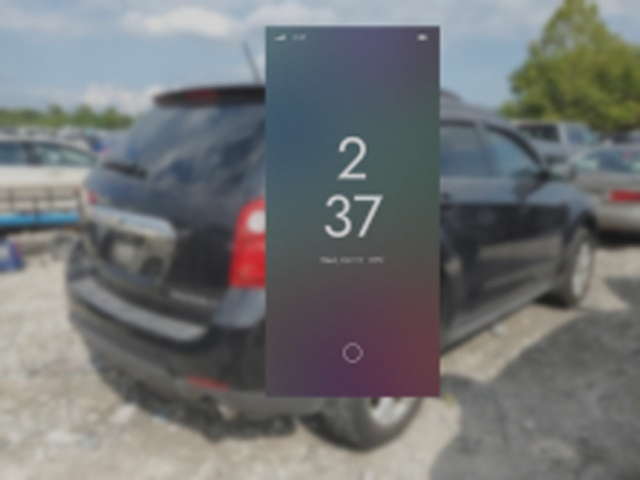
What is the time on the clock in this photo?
2:37
